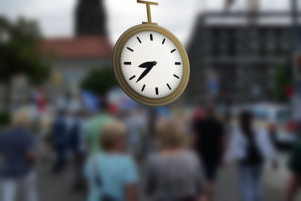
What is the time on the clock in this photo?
8:38
